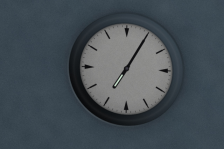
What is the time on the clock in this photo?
7:05
